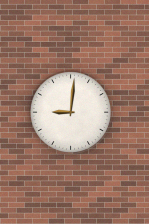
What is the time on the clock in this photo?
9:01
